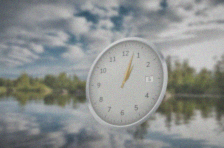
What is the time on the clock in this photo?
1:03
